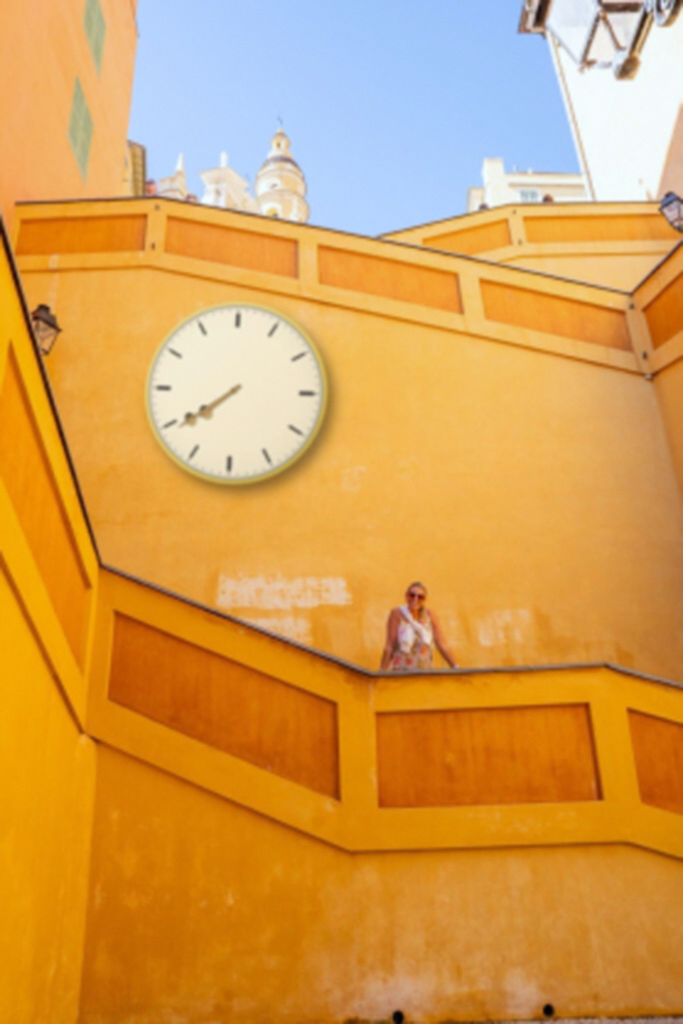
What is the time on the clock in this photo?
7:39
